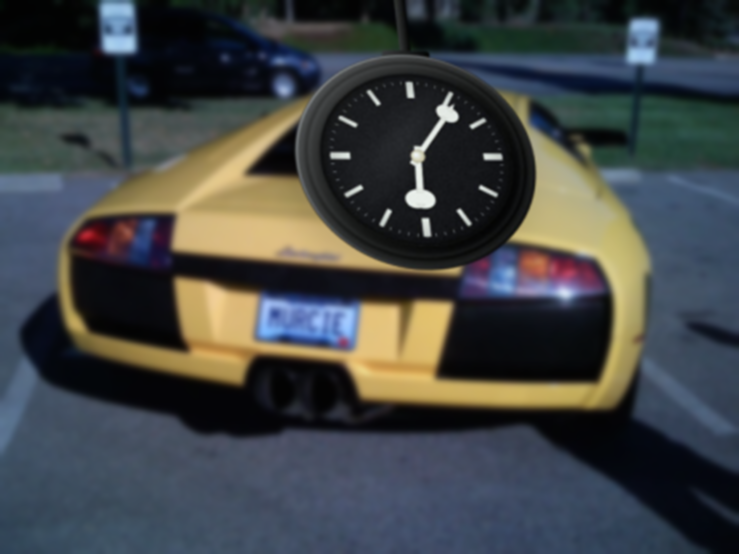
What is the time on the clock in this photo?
6:06
